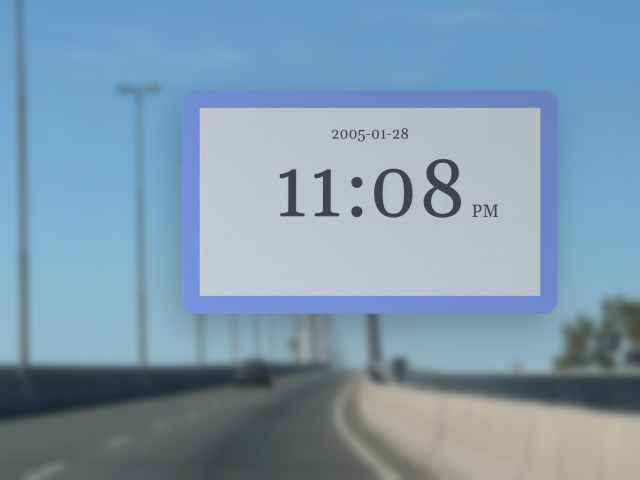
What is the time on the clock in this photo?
11:08
